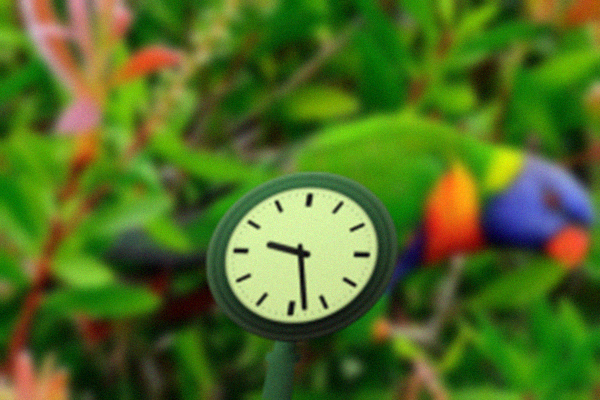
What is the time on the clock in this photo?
9:28
